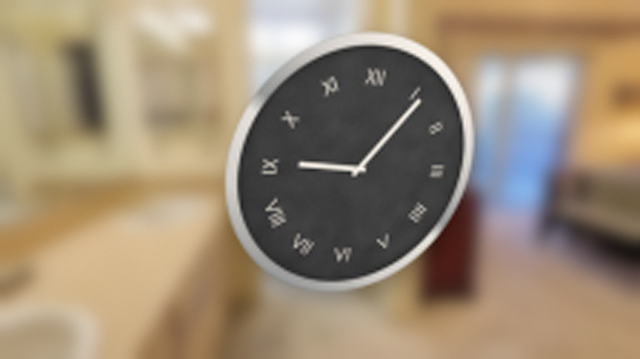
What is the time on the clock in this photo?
9:06
